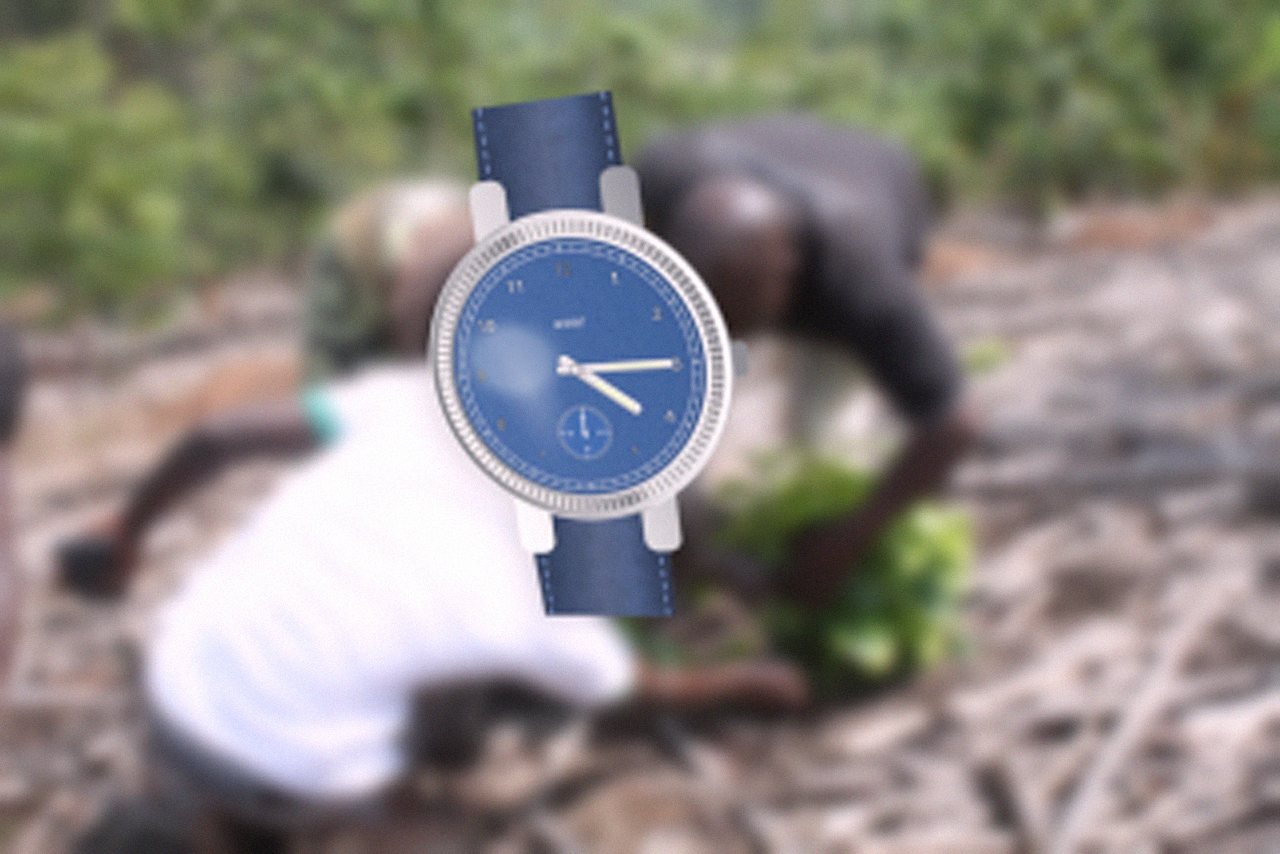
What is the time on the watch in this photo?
4:15
